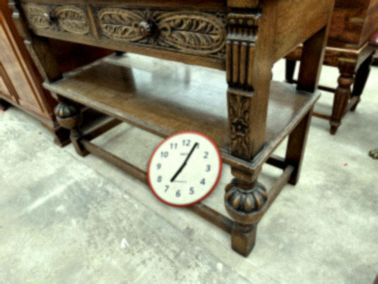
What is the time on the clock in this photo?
7:04
